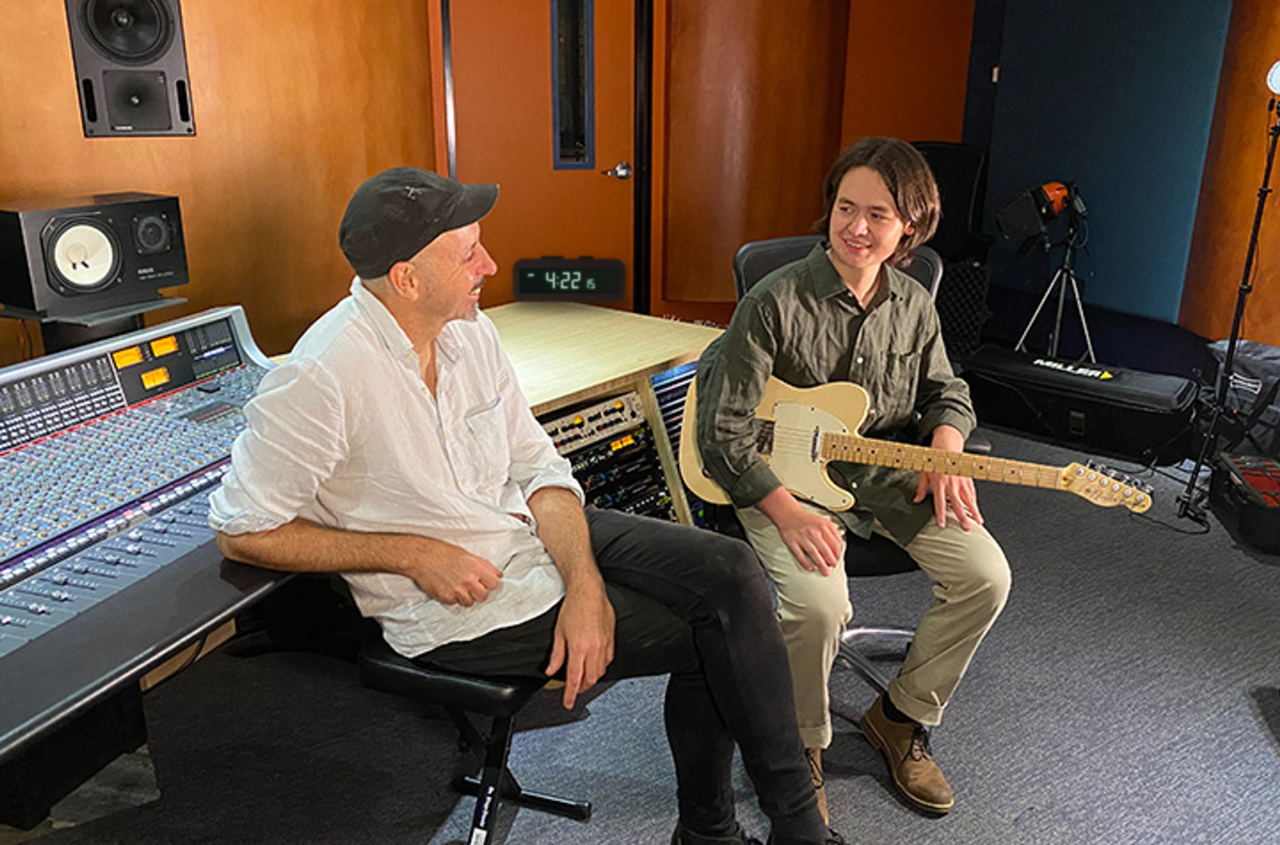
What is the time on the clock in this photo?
4:22
